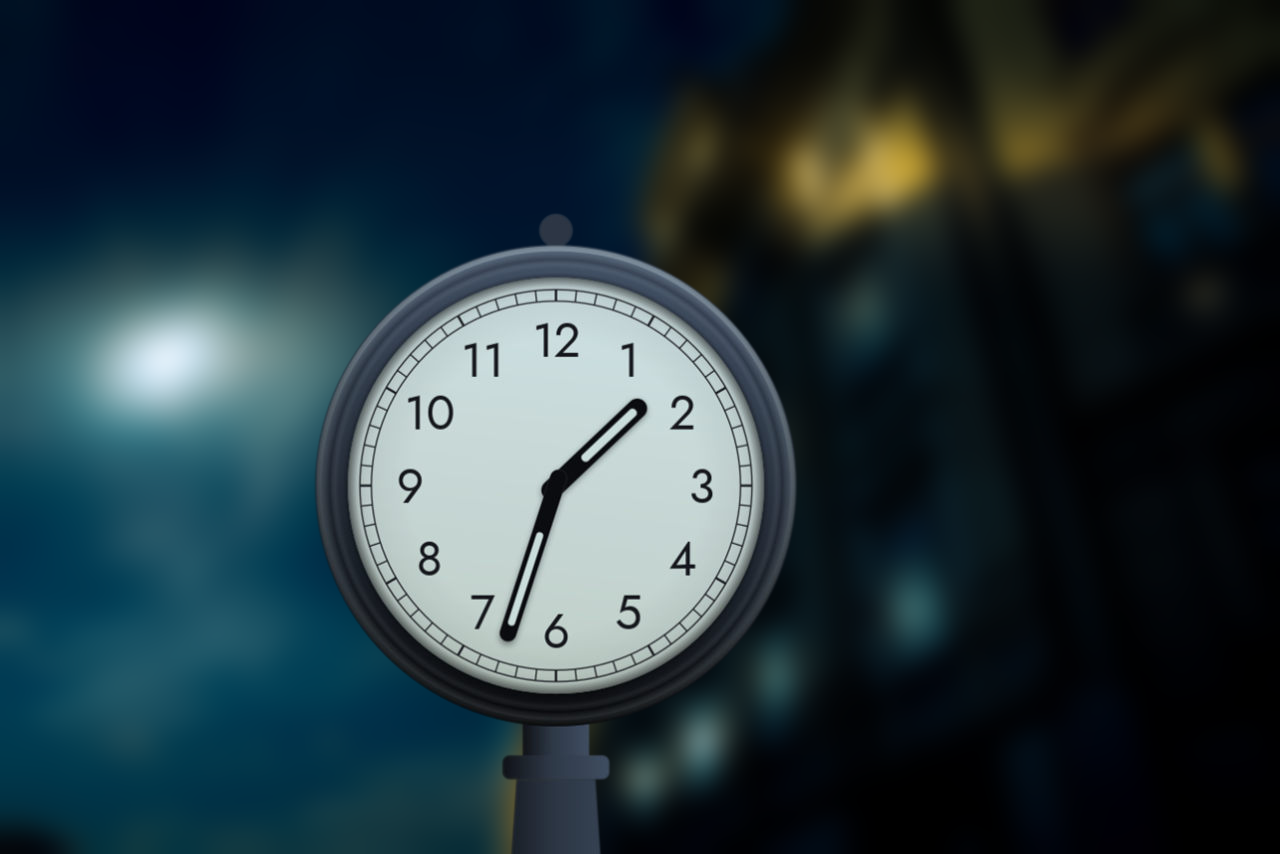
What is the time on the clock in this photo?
1:33
